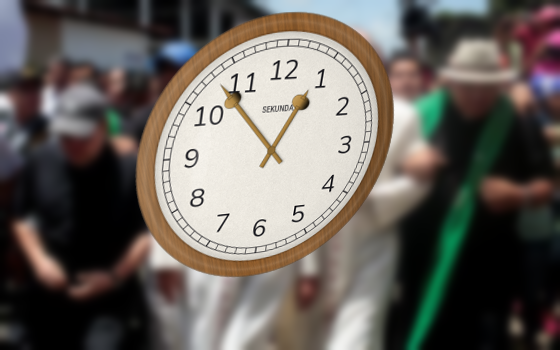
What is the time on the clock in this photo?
12:53
